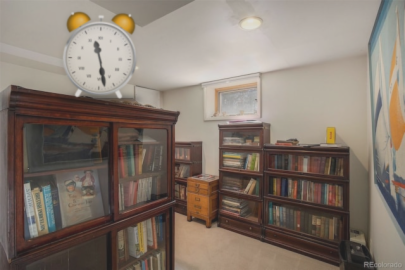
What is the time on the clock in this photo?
11:28
